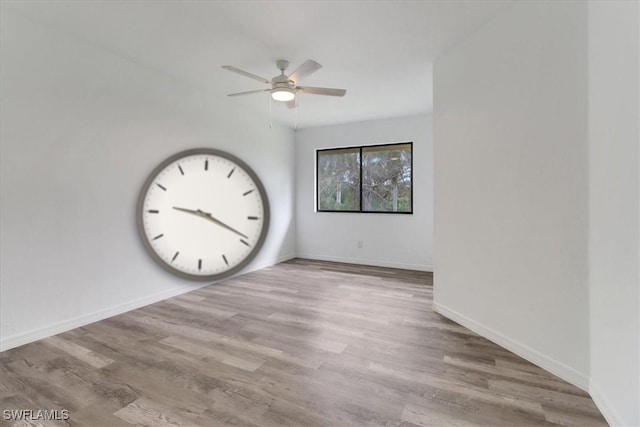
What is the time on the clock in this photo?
9:19
